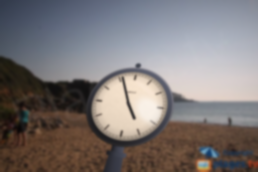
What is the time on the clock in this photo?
4:56
